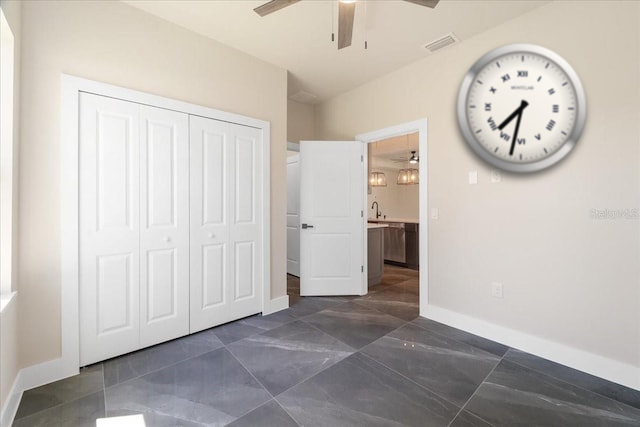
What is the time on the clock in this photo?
7:32
